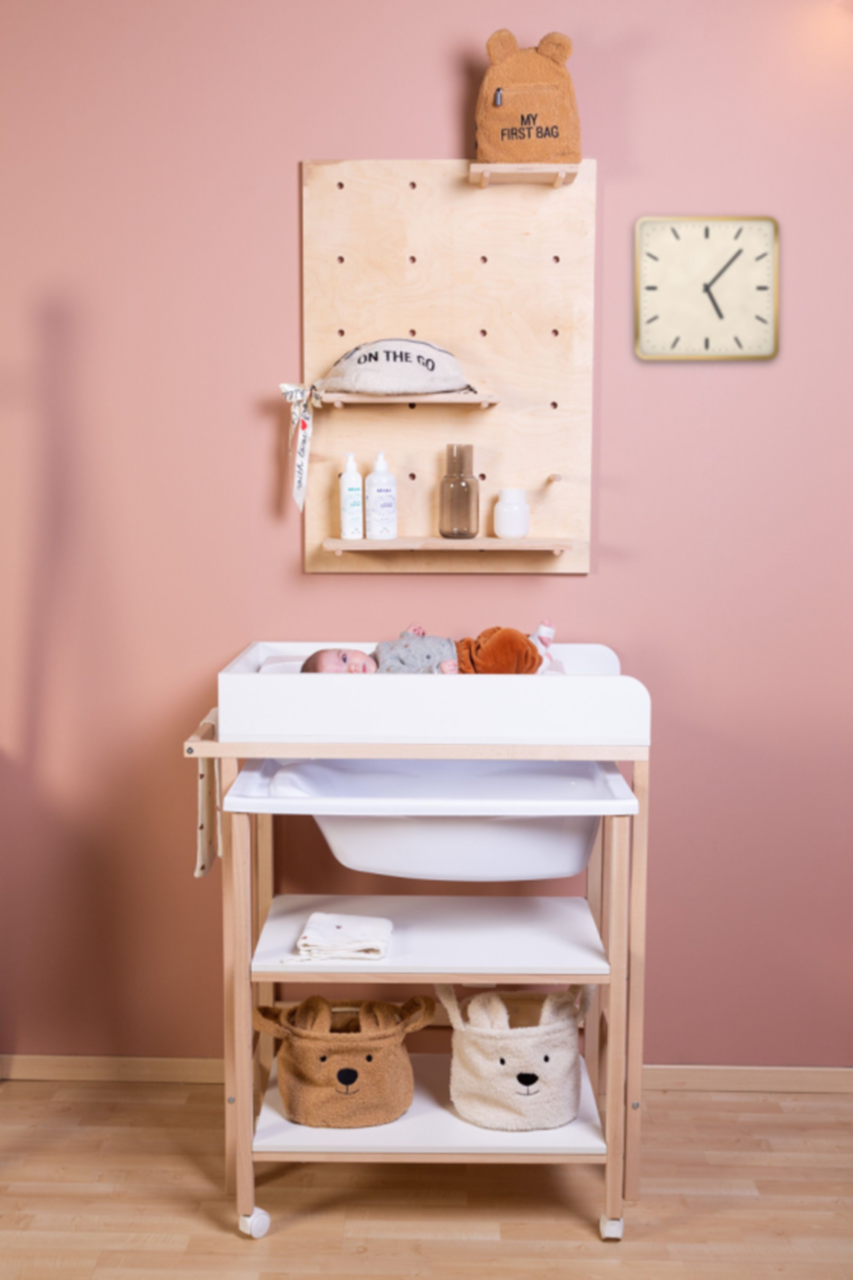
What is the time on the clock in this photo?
5:07
